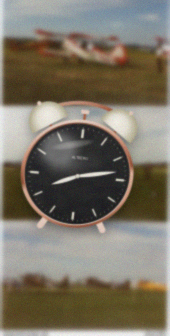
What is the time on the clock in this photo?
8:13
